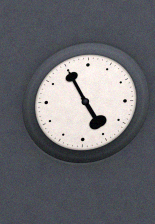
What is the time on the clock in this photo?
4:55
